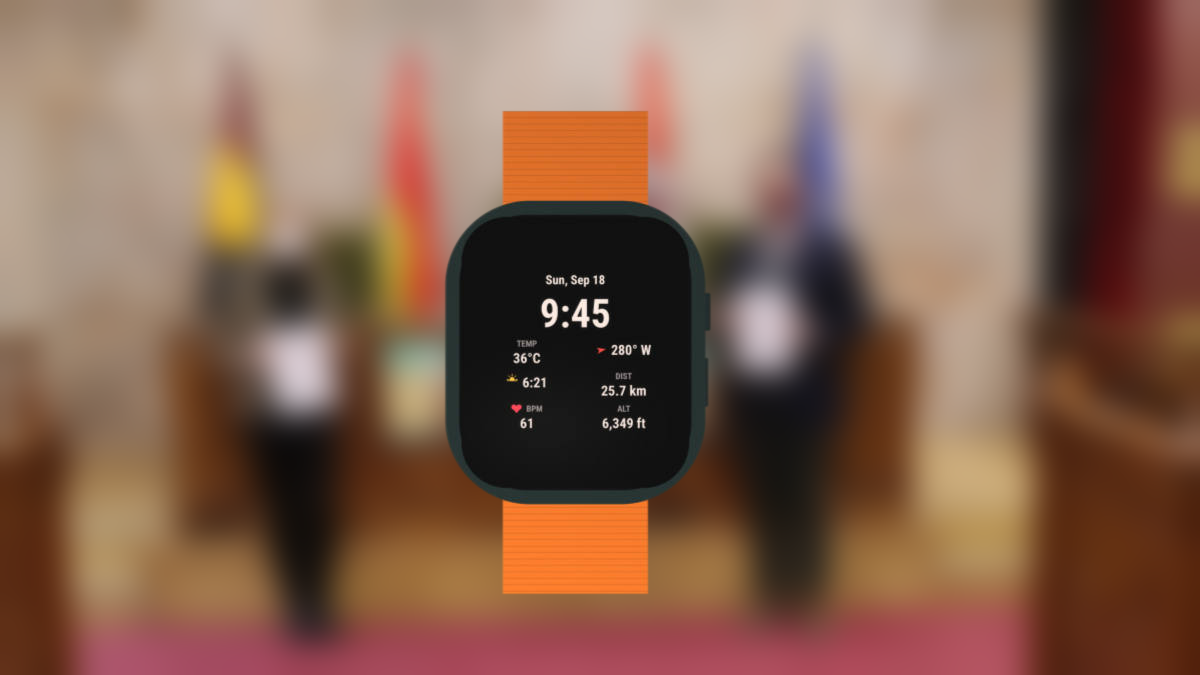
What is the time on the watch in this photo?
9:45
